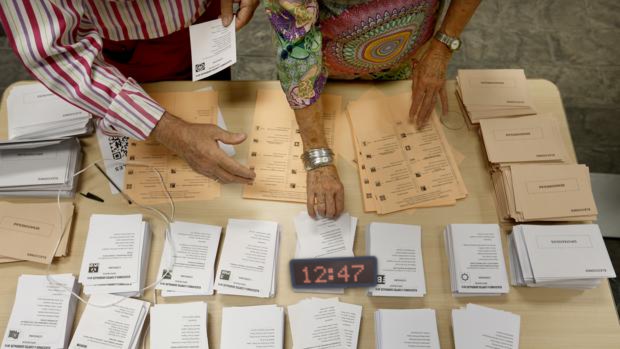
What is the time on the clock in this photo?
12:47
